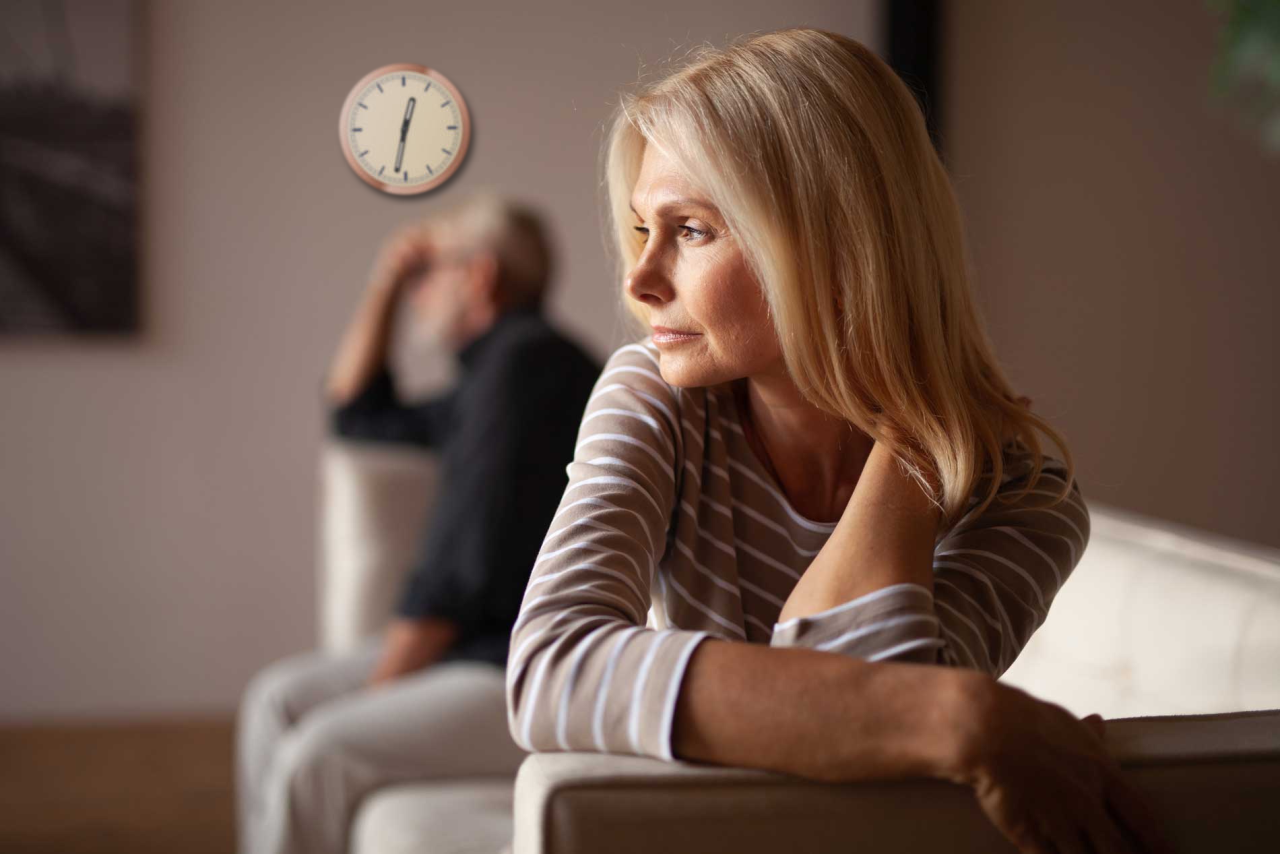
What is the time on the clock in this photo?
12:32
